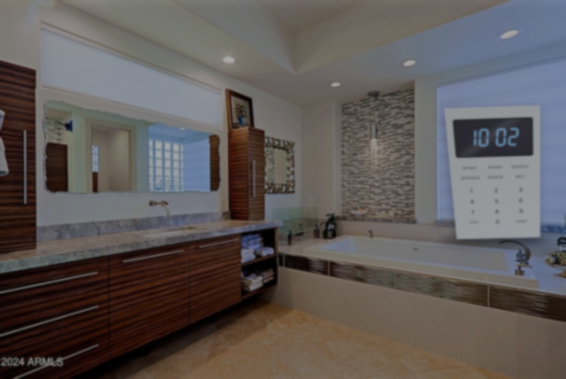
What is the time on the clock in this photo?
10:02
